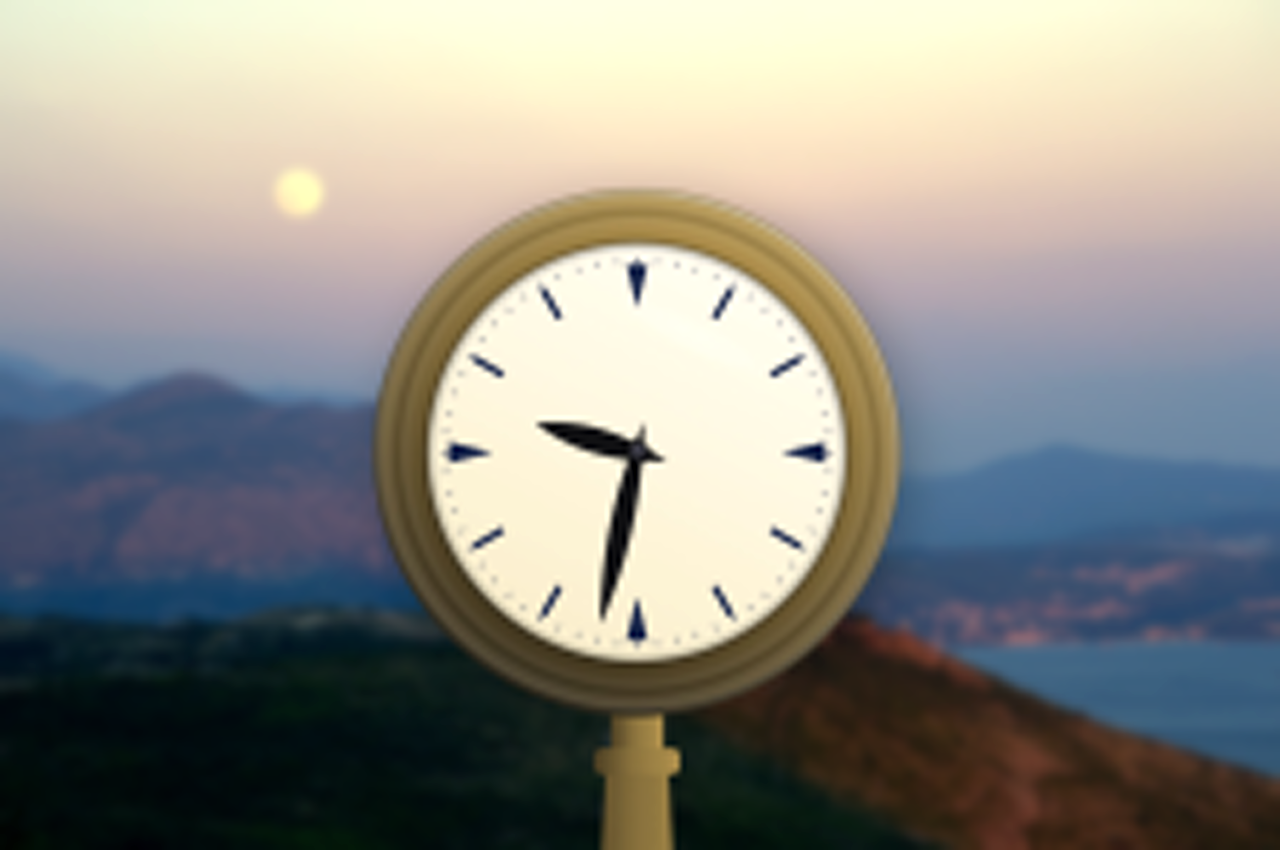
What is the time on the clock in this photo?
9:32
